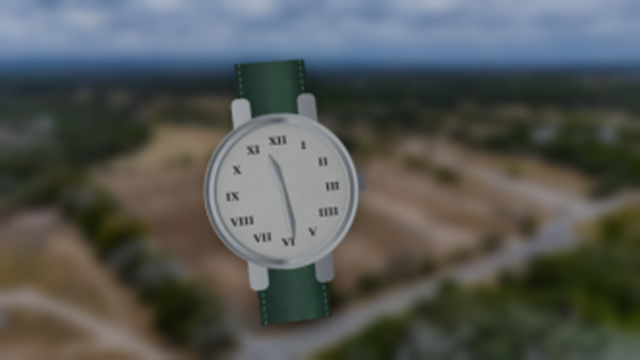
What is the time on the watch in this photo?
11:29
